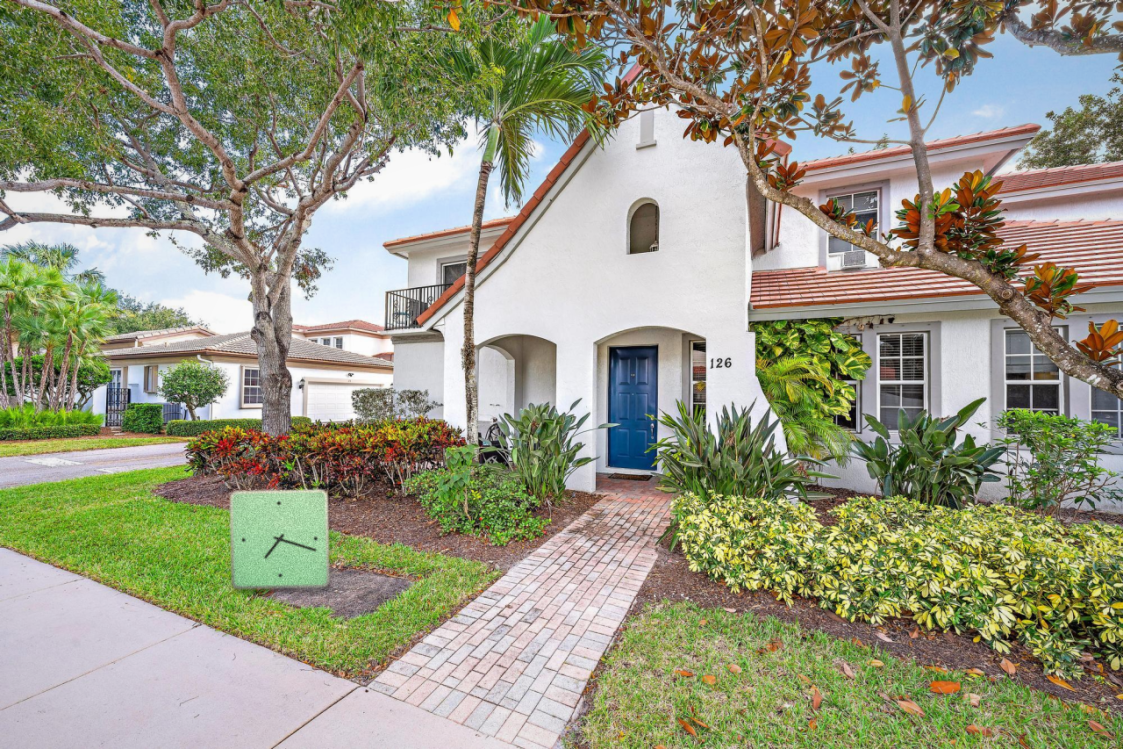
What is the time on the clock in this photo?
7:18
